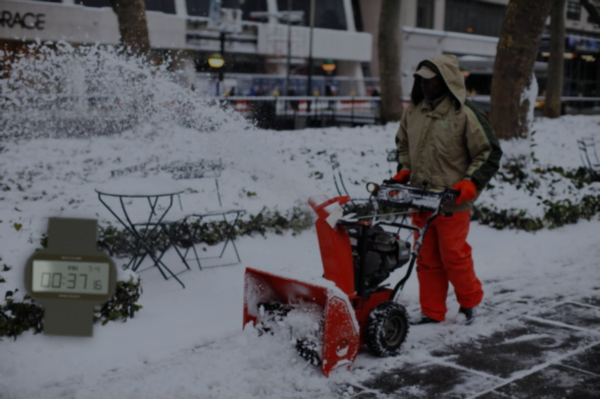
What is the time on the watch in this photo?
0:37
